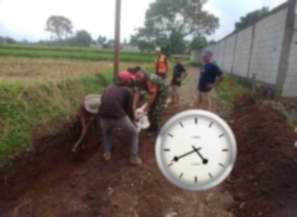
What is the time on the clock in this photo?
4:41
